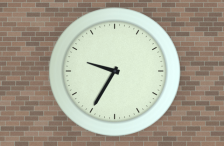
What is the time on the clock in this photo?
9:35
